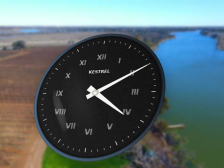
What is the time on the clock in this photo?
4:10
